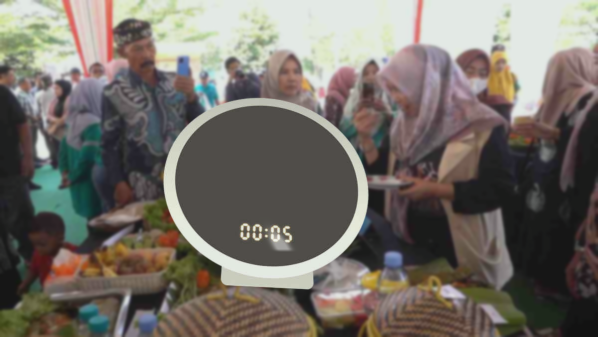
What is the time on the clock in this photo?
0:05
